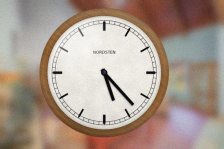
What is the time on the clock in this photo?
5:23
